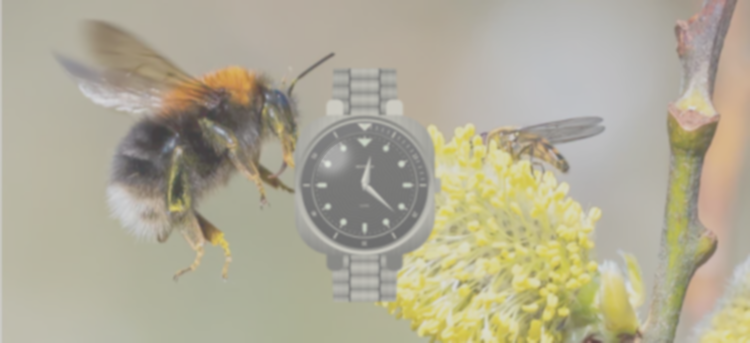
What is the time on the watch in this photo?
12:22
